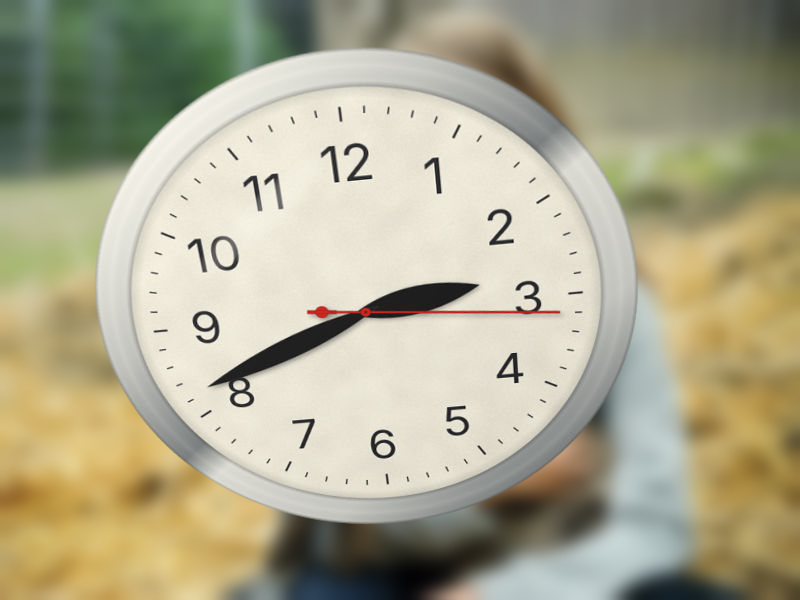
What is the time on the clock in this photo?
2:41:16
